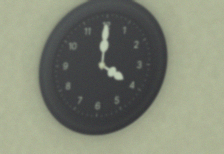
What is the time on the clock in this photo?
4:00
